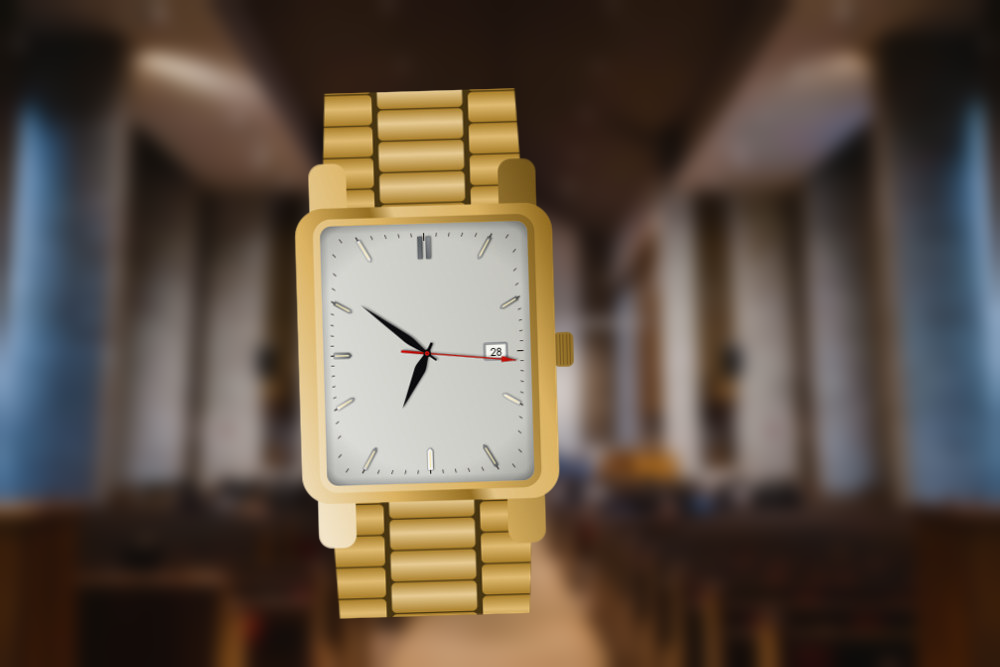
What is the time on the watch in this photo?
6:51:16
